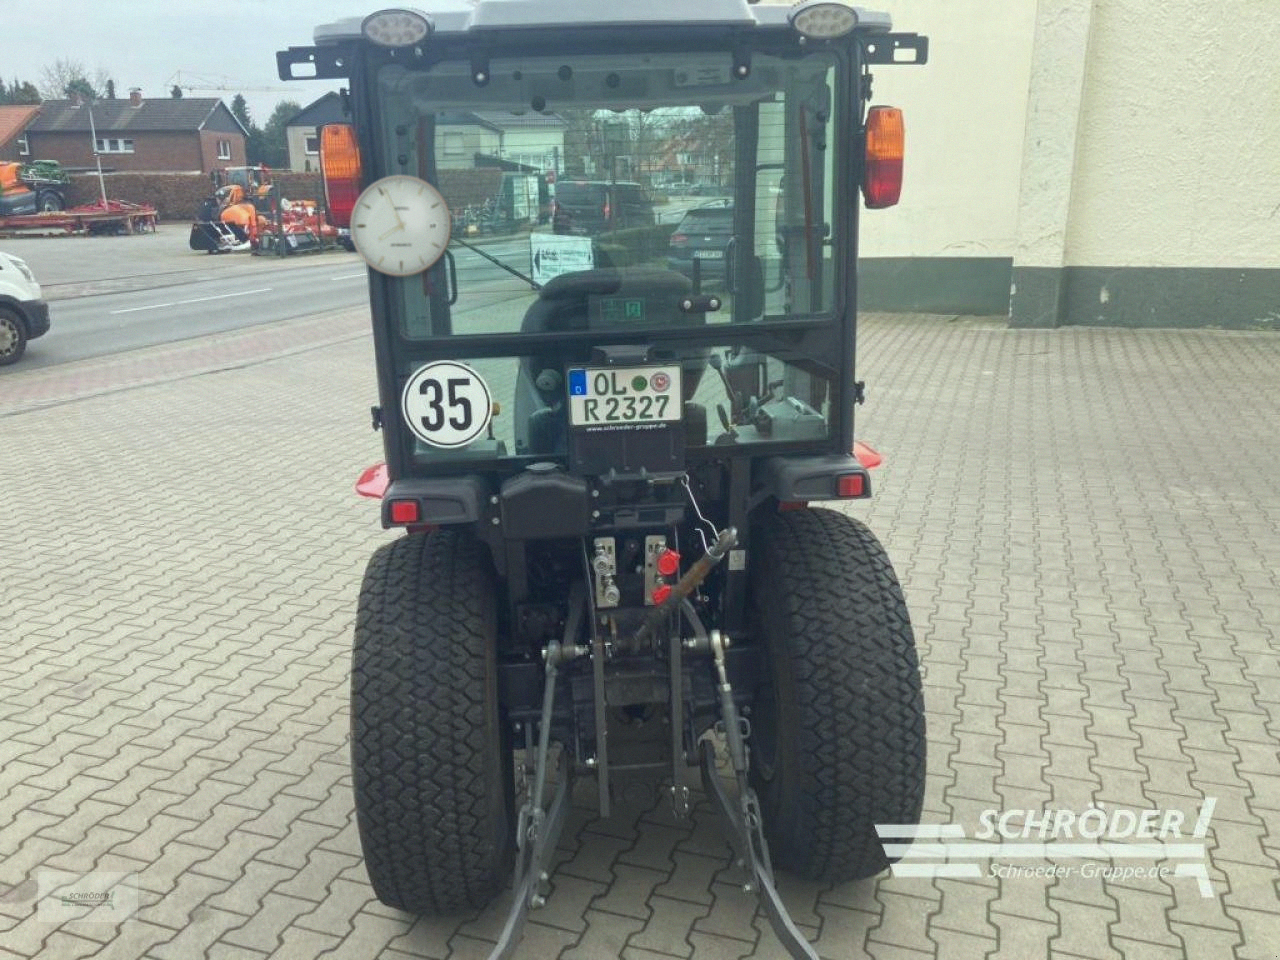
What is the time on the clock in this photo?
7:56
